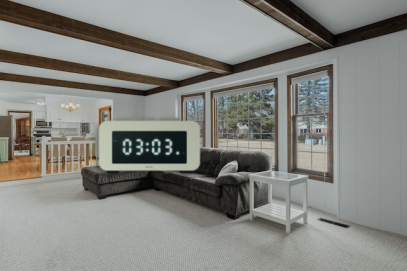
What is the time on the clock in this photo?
3:03
